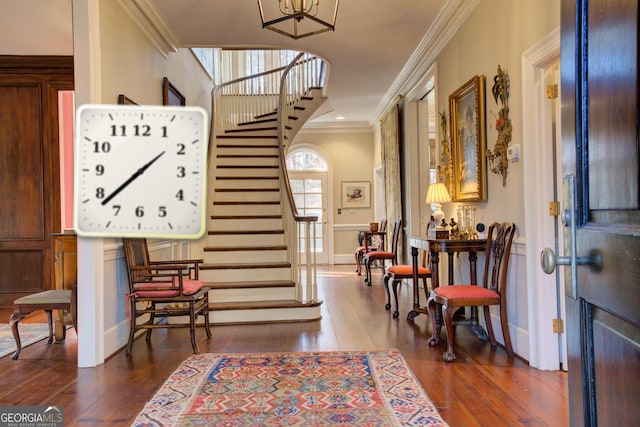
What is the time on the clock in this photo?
1:38
